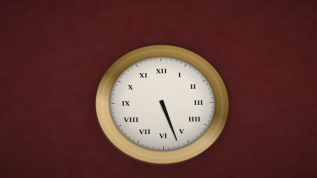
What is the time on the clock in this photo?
5:27
